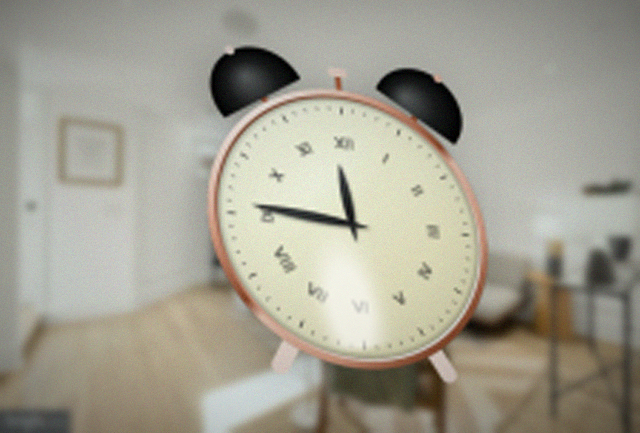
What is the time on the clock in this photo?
11:46
